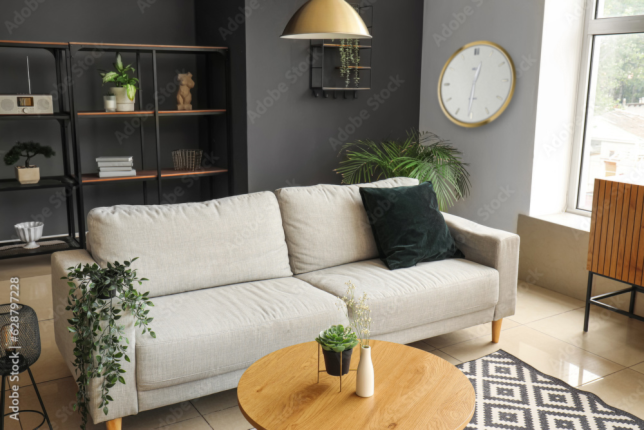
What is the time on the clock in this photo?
12:31
